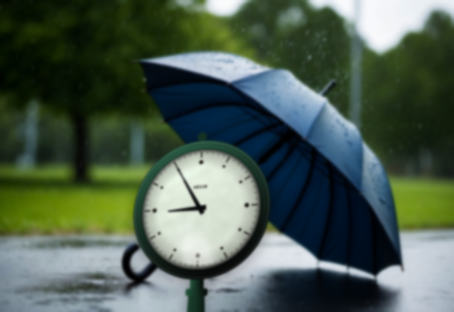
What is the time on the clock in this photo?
8:55
